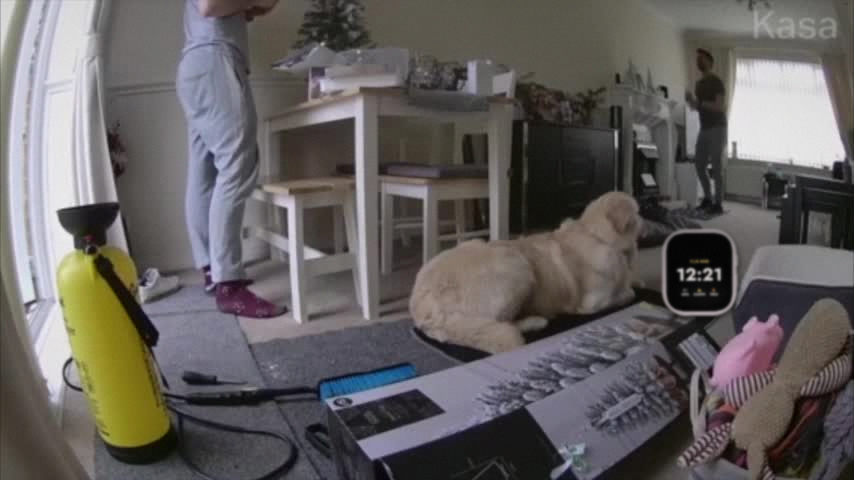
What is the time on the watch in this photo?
12:21
